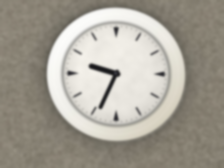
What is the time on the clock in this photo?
9:34
